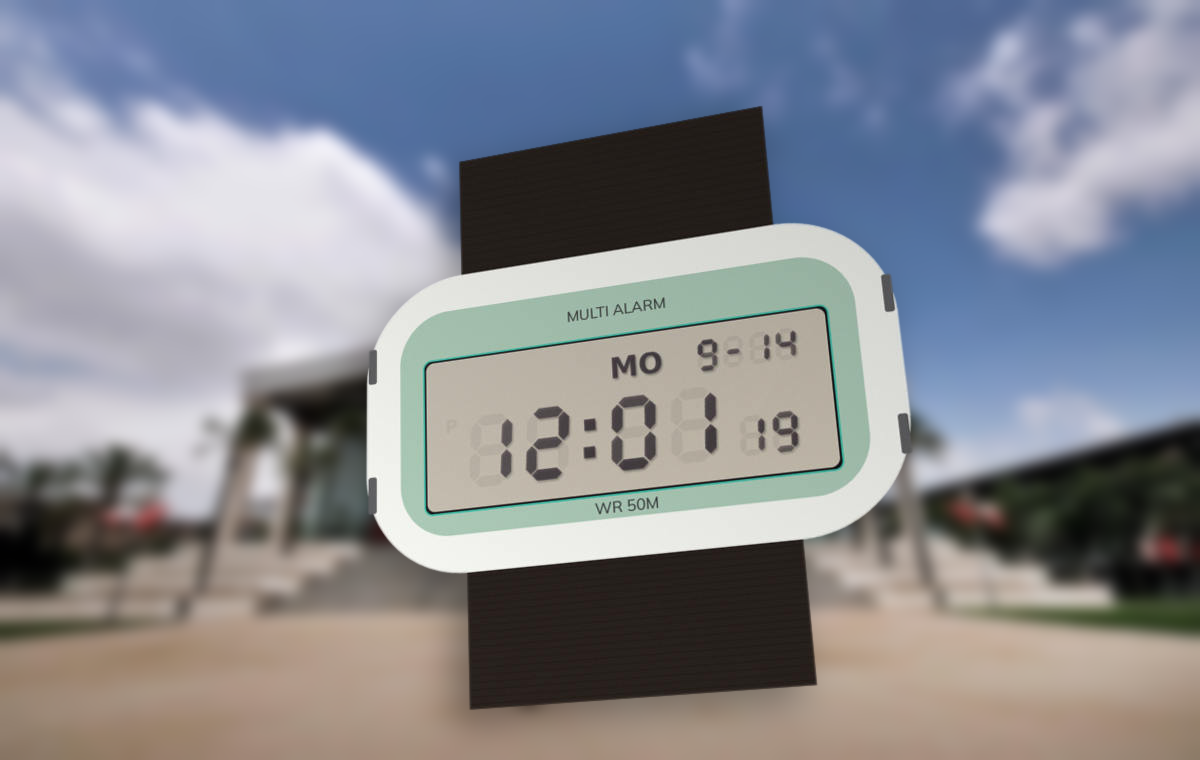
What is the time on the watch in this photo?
12:01:19
